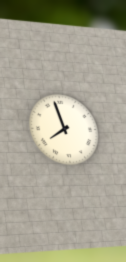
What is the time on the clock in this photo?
7:58
